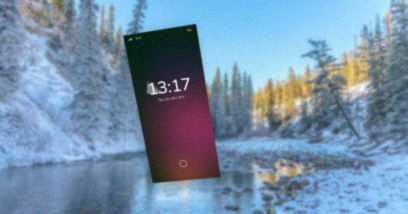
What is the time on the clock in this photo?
13:17
